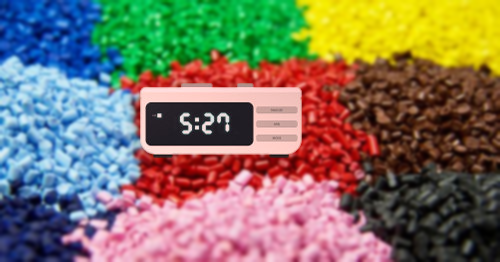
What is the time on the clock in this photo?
5:27
